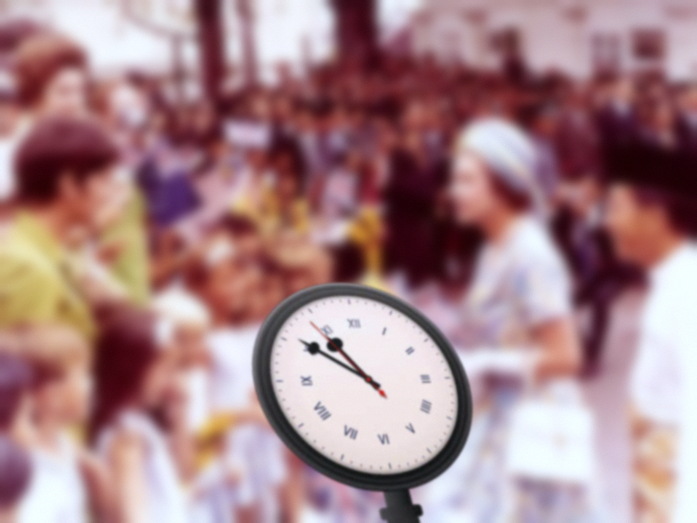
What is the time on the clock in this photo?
10:50:54
